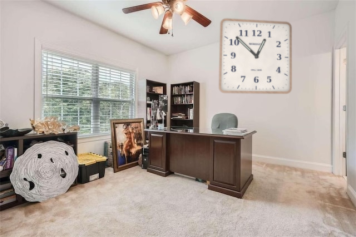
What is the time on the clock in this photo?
12:52
